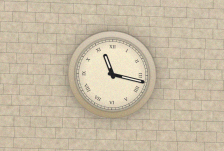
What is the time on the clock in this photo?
11:17
